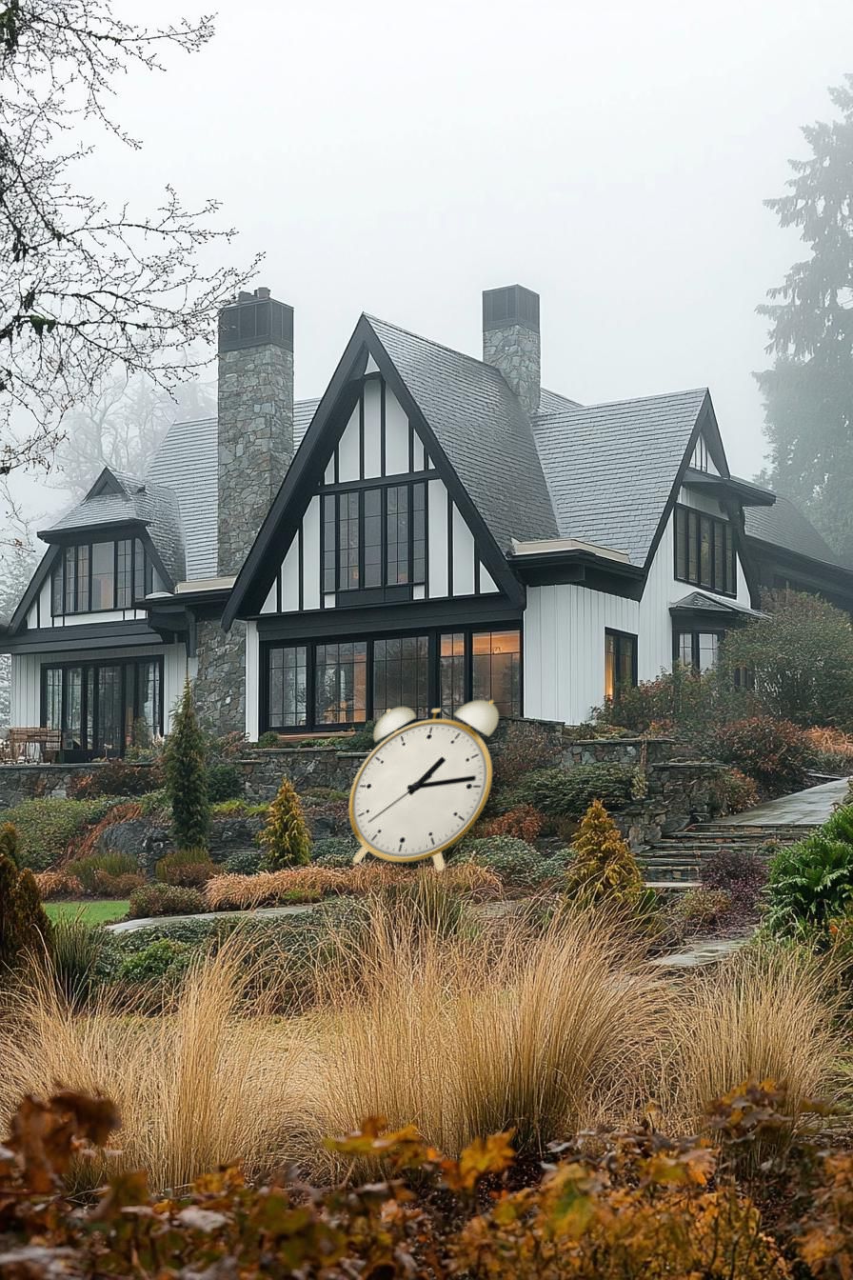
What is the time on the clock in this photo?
1:13:38
